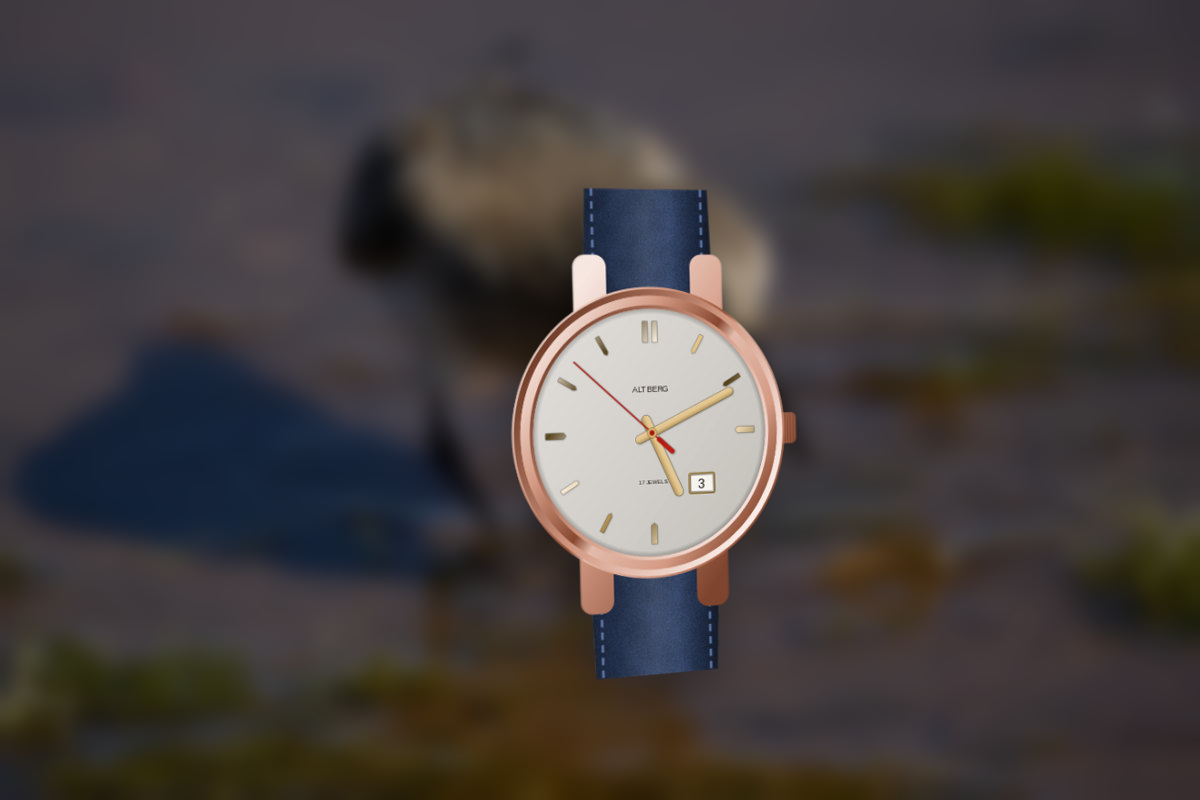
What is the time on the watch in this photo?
5:10:52
